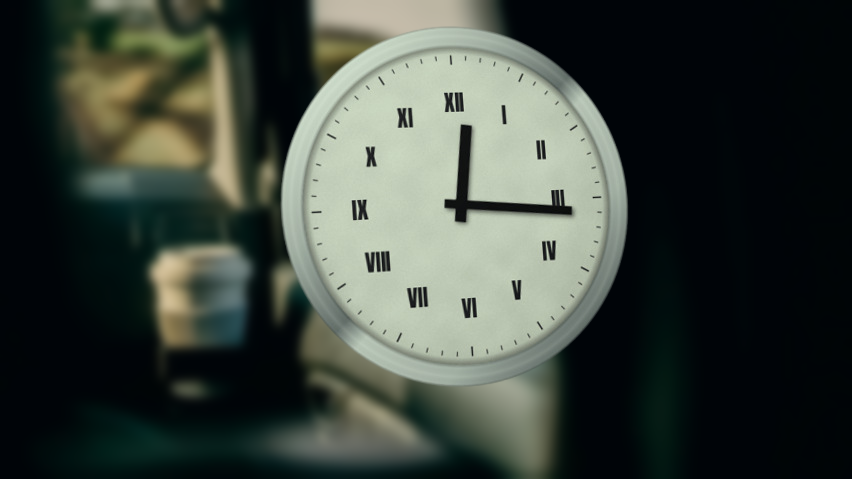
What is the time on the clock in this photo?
12:16
